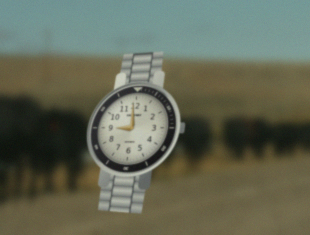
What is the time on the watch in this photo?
8:59
